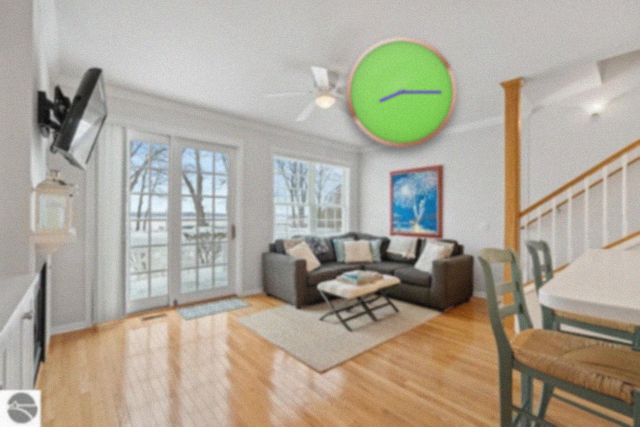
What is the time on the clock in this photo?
8:15
